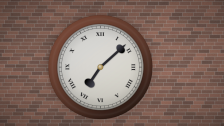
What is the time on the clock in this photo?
7:08
